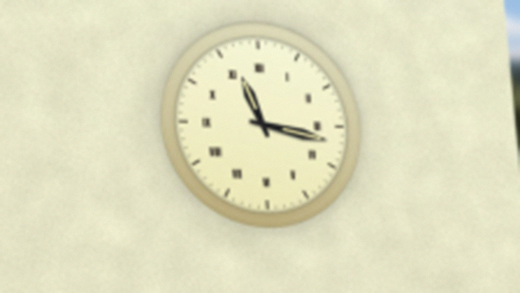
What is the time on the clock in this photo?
11:17
